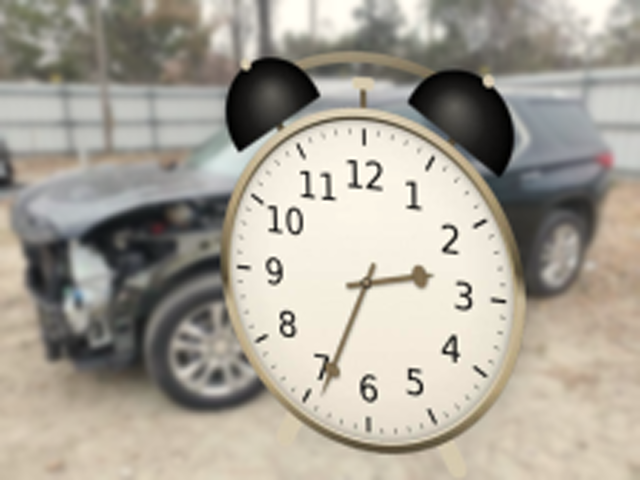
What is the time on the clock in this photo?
2:34
